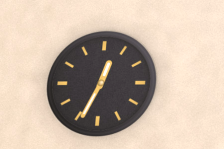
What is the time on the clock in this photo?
12:34
